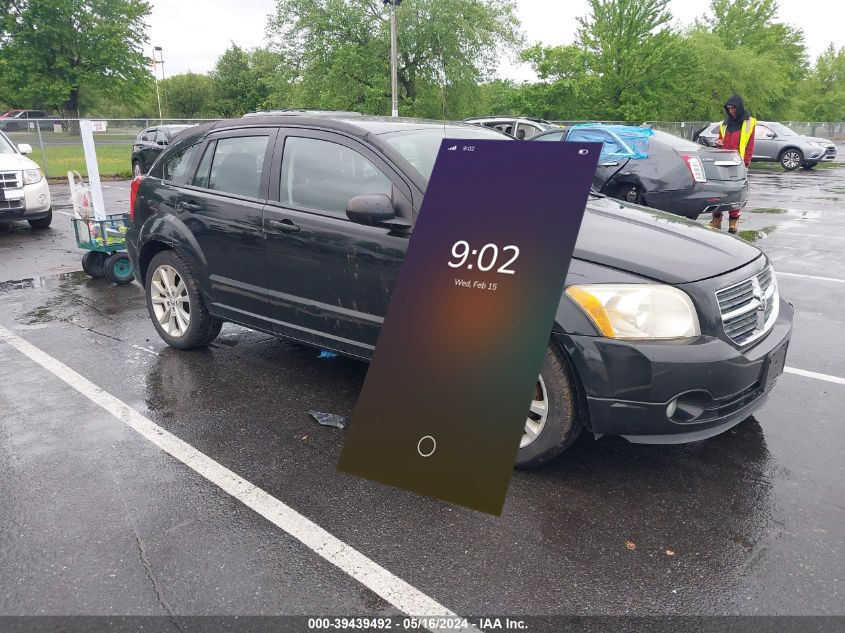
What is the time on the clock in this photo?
9:02
